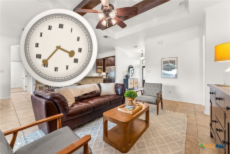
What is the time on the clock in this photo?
3:36
